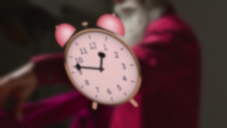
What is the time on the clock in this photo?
12:47
